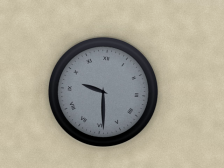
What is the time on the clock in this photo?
9:29
